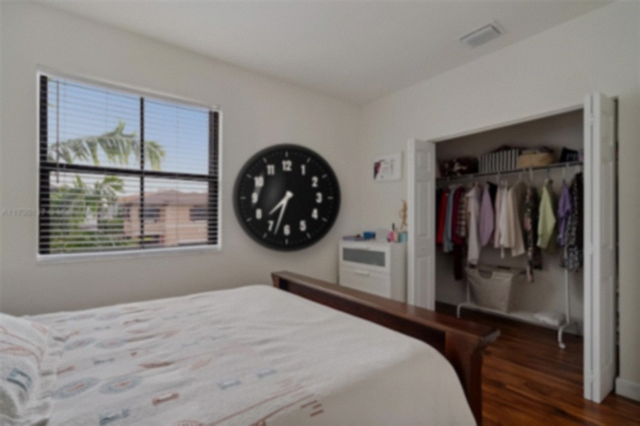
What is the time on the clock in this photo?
7:33
